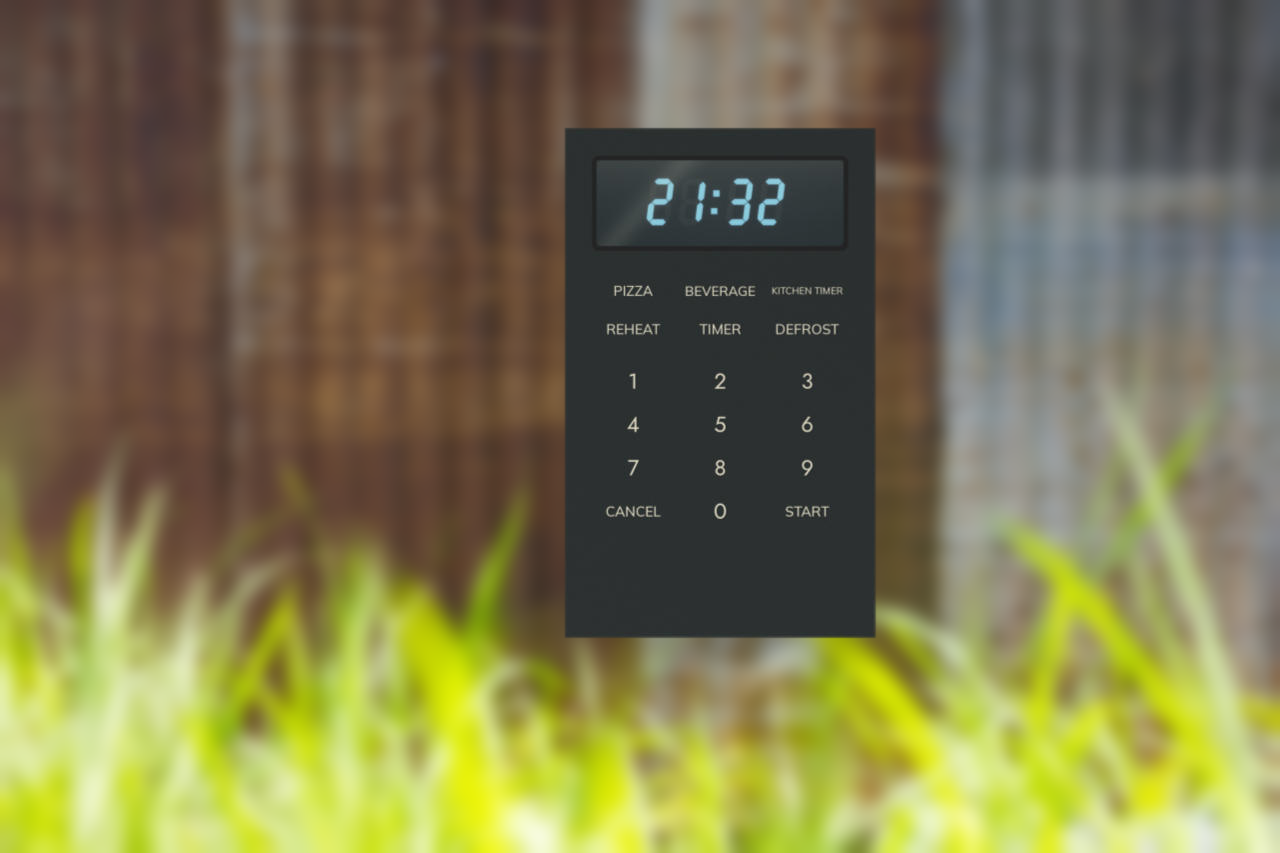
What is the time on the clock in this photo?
21:32
